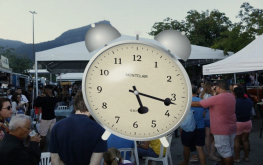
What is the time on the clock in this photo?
5:17
